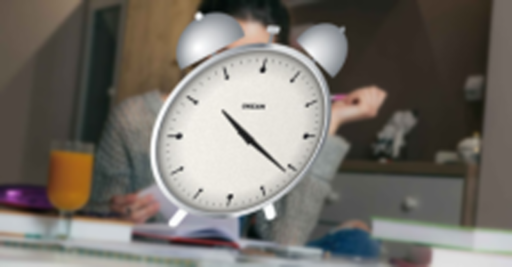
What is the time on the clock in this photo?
10:21
